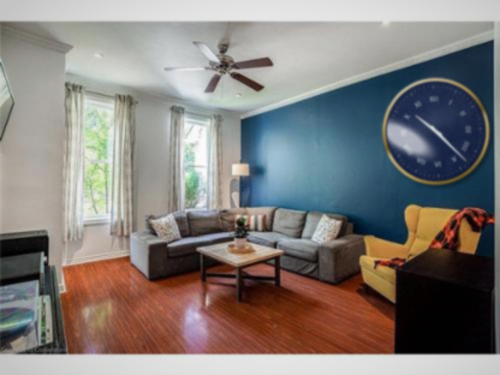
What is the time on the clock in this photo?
10:23
